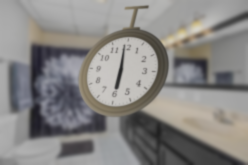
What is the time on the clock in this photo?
5:59
